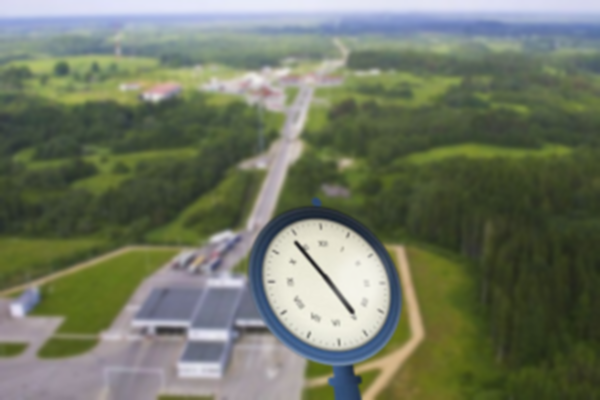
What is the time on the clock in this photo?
4:54
